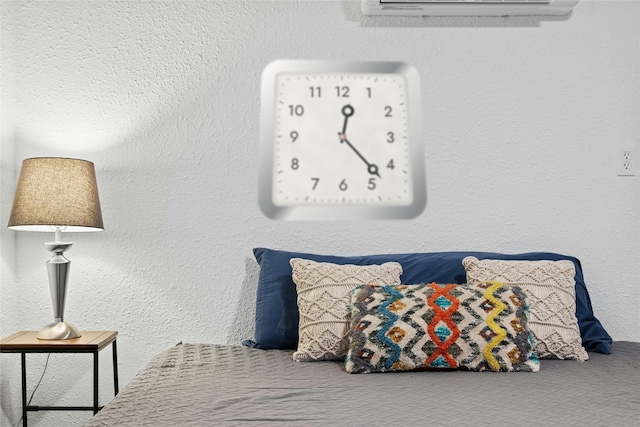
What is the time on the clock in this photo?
12:23
